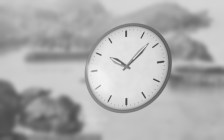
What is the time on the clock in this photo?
10:08
